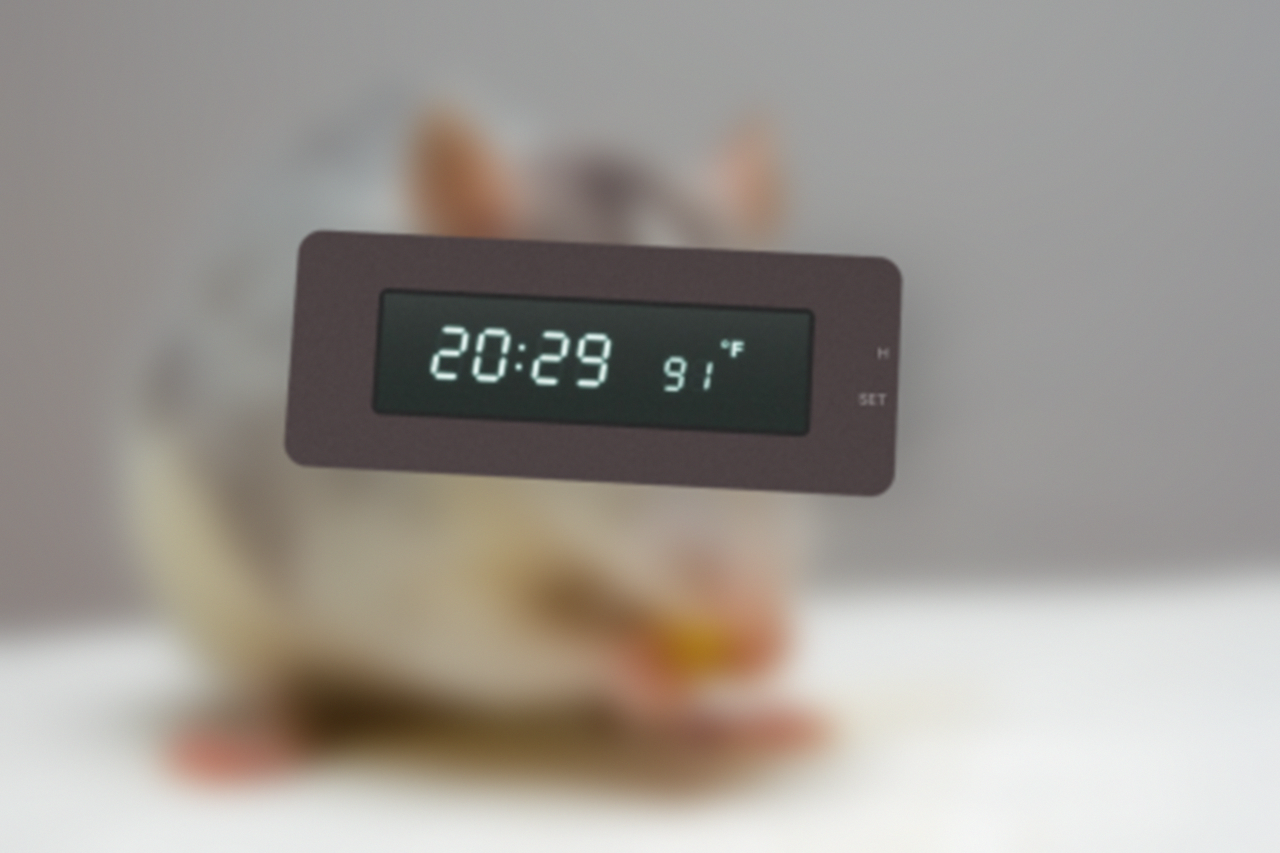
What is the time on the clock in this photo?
20:29
